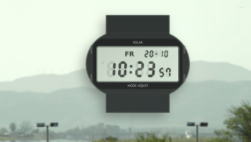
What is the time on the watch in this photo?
10:23:57
